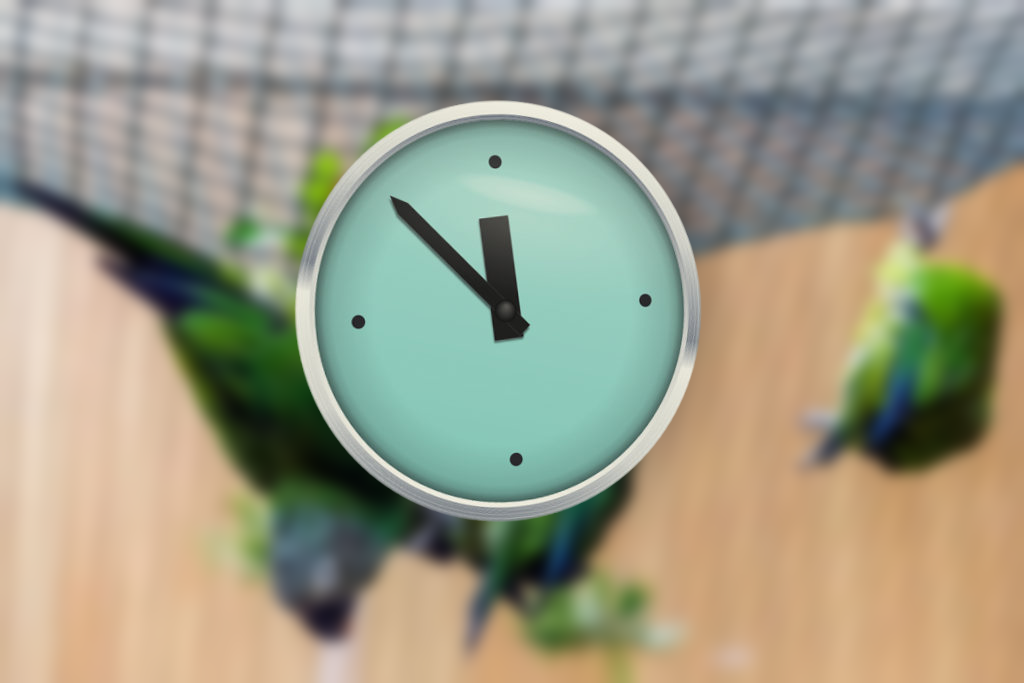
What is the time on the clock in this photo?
11:53
